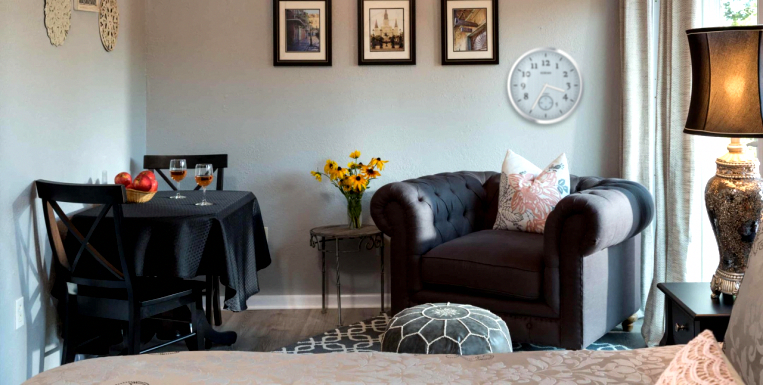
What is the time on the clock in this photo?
3:35
